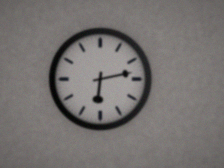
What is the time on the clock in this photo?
6:13
